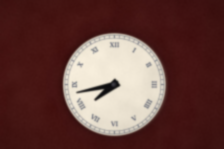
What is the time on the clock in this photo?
7:43
